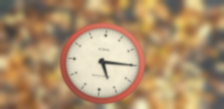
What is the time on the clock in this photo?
5:15
